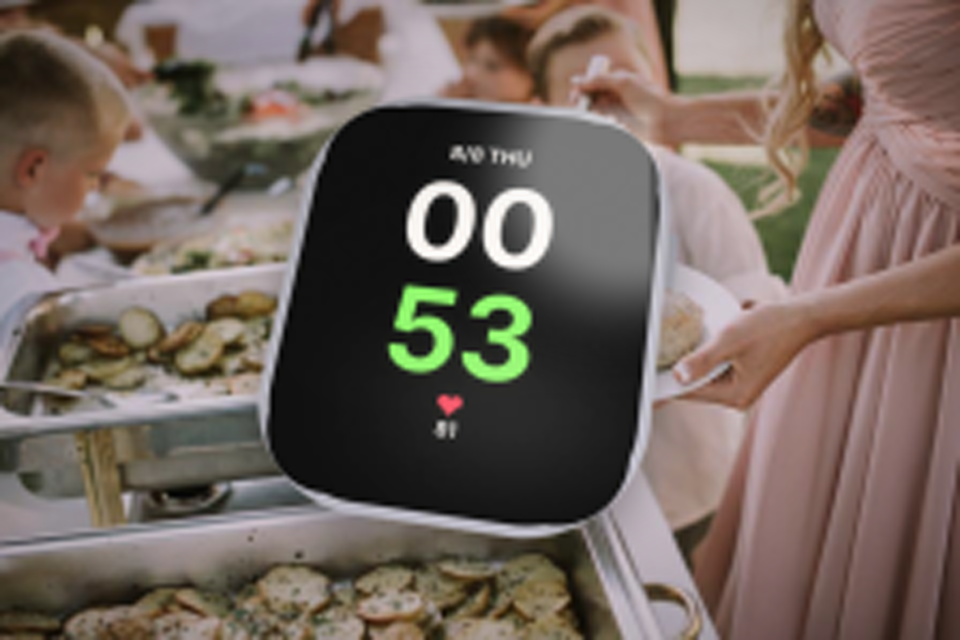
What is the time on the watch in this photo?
0:53
